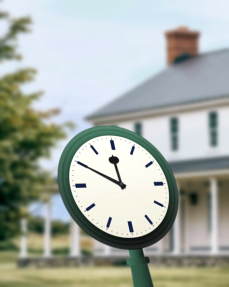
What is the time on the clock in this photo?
11:50
